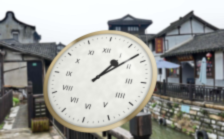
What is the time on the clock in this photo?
1:08
